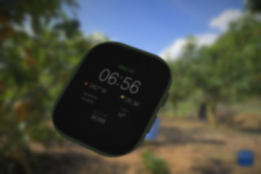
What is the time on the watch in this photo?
6:56
